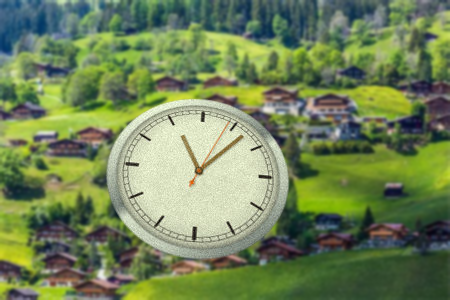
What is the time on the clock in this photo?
11:07:04
